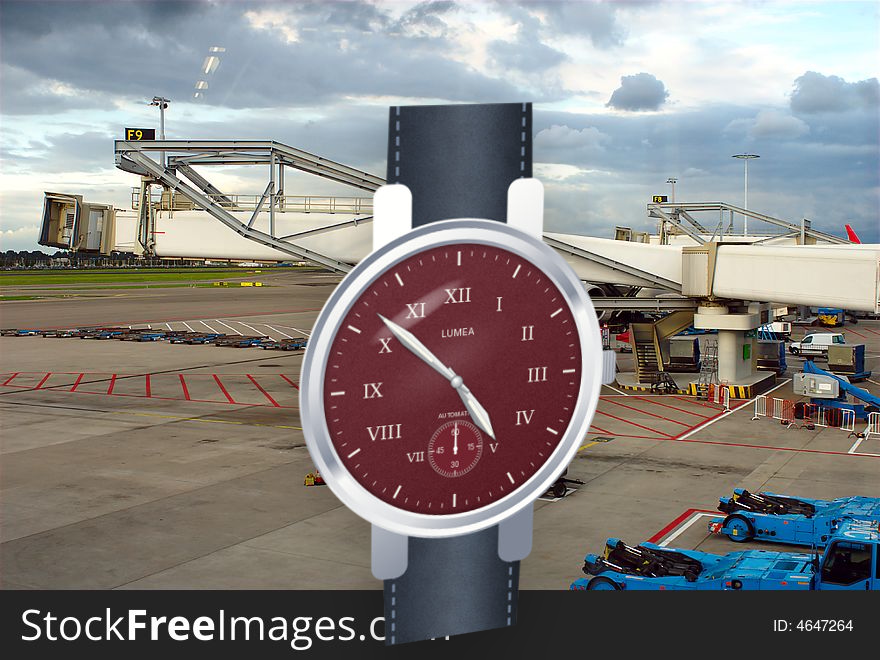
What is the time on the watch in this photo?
4:52
